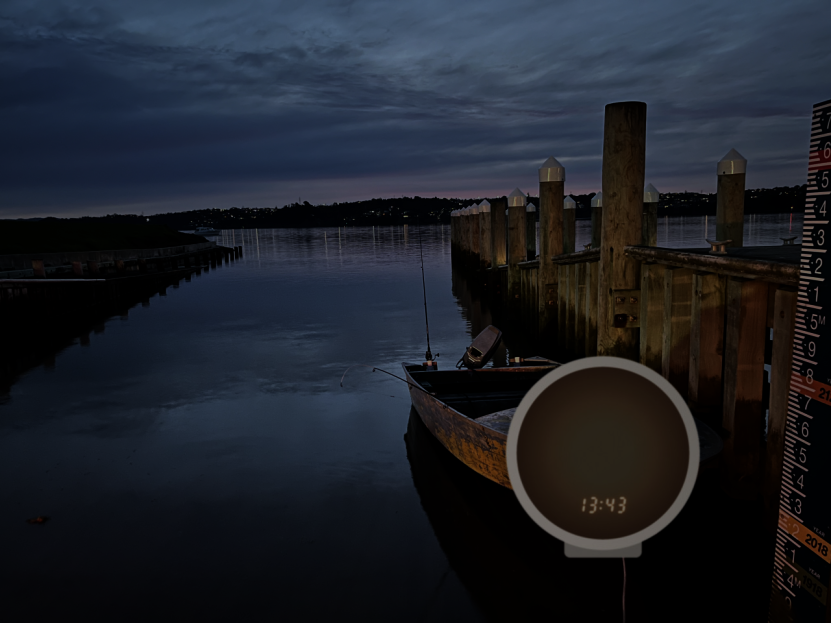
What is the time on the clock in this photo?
13:43
